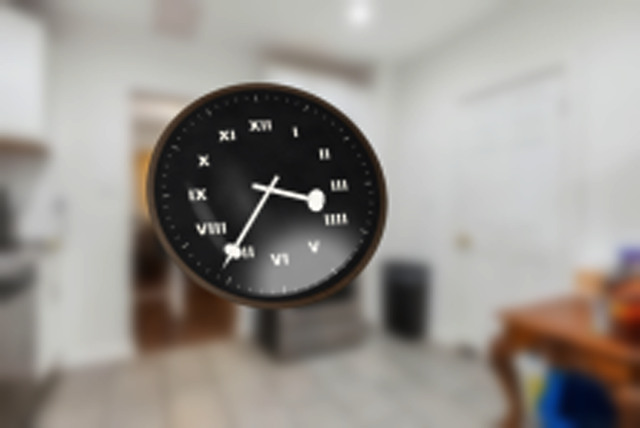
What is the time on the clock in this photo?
3:36
